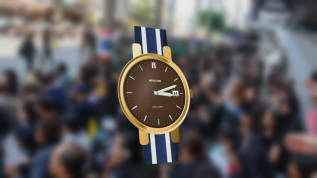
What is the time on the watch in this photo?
3:12
